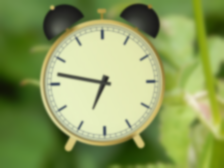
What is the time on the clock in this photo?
6:47
